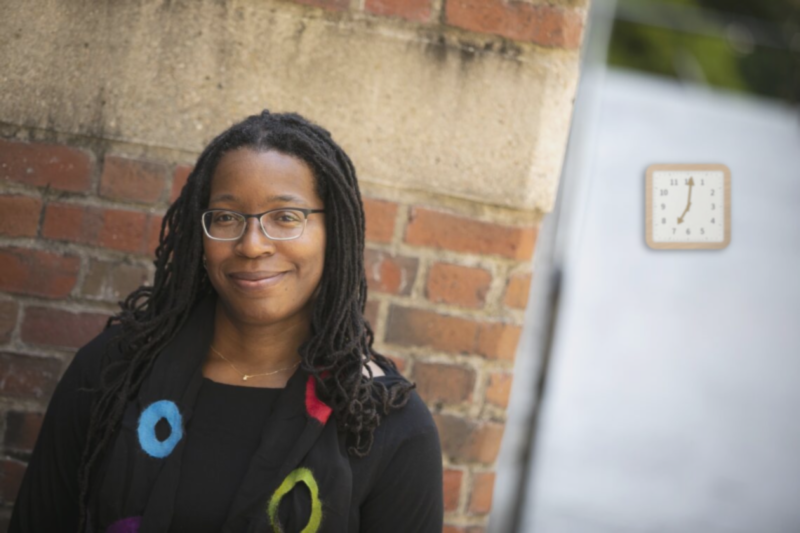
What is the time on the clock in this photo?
7:01
